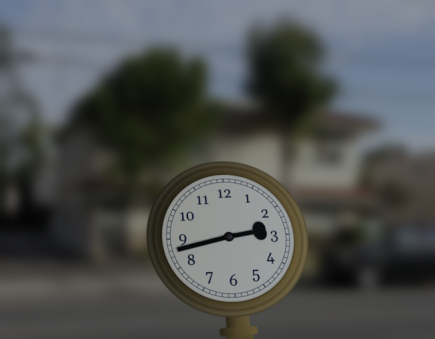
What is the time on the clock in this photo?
2:43
